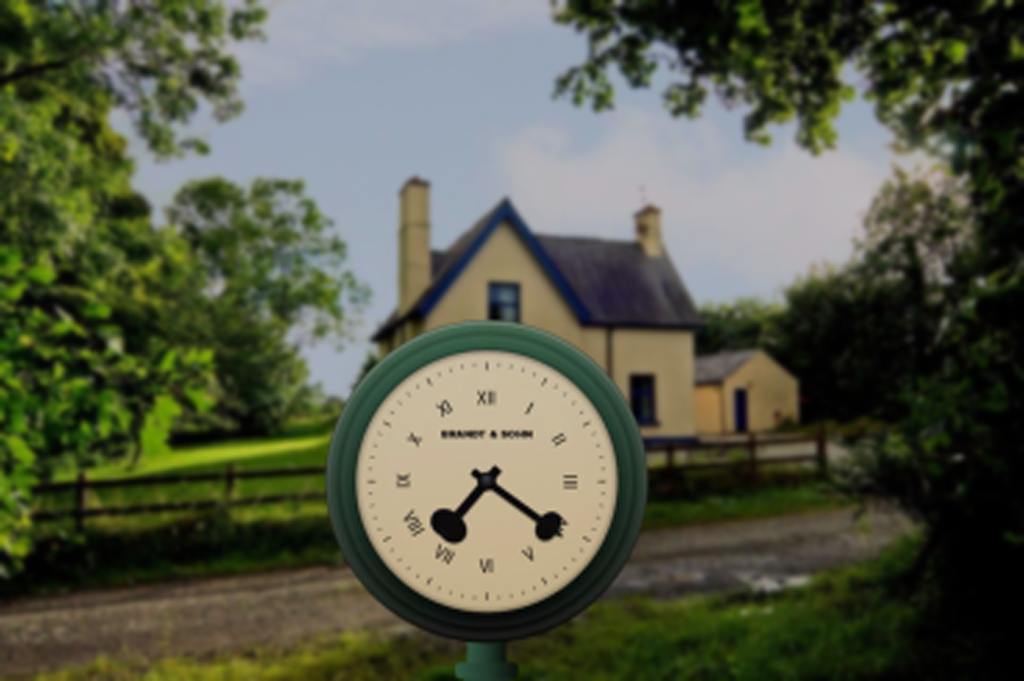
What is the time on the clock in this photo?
7:21
